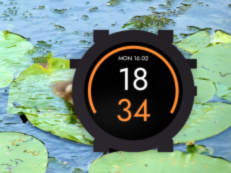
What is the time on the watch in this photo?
18:34
